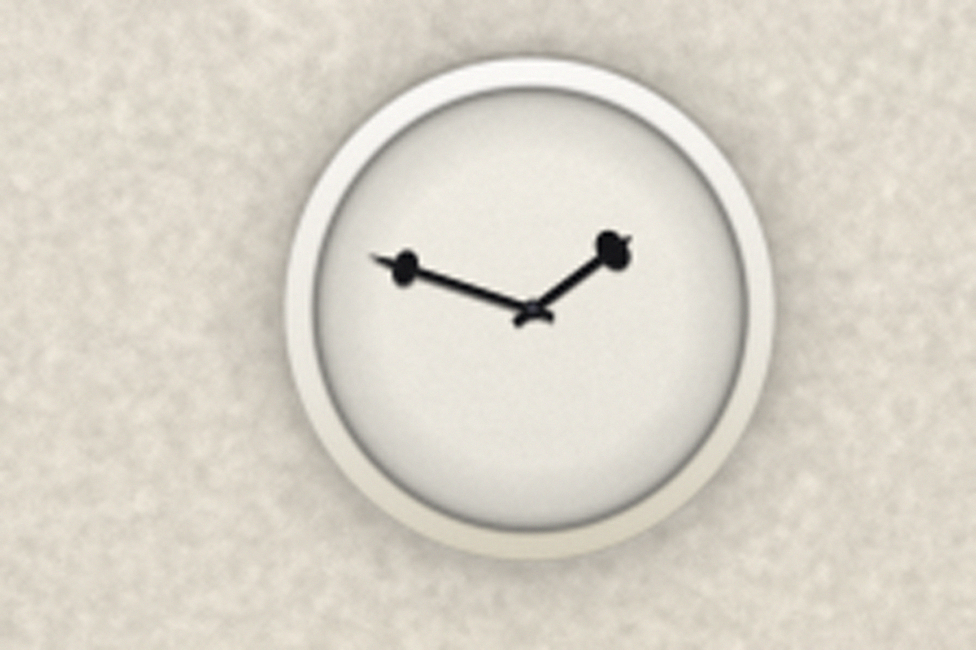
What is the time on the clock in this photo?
1:48
